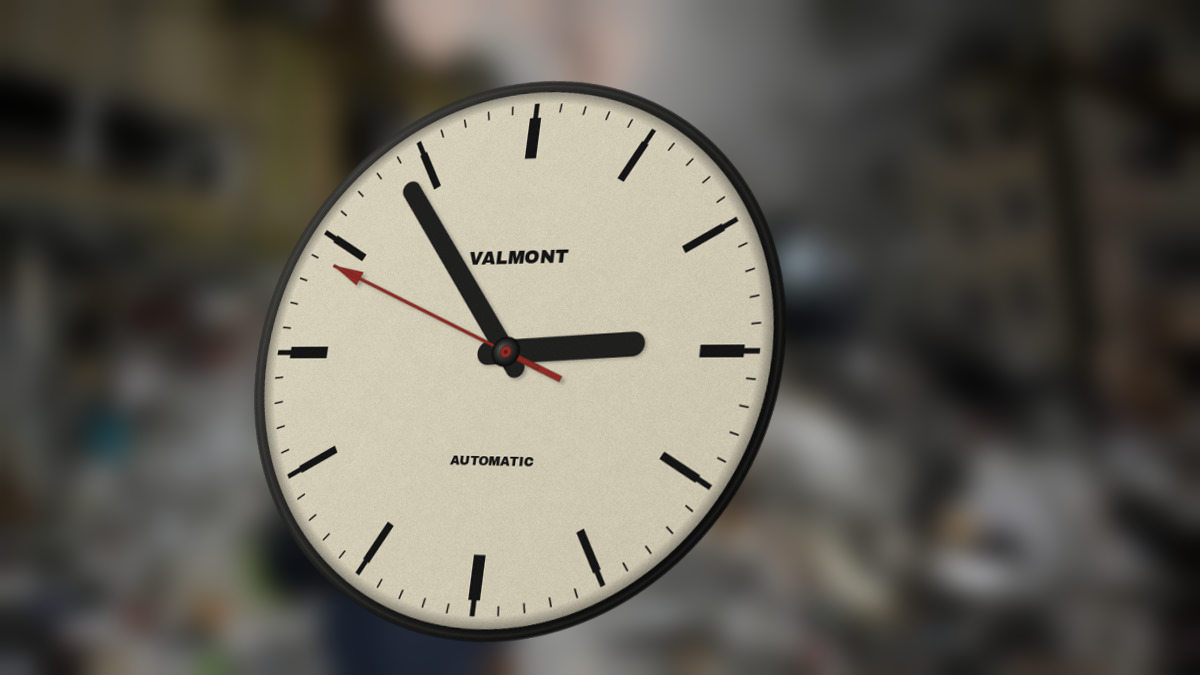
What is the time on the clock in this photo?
2:53:49
